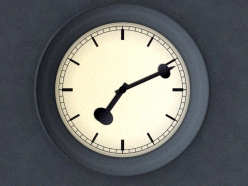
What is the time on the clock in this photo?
7:11
